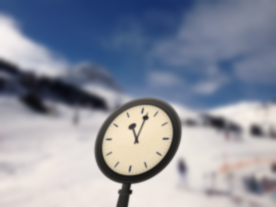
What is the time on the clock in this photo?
11:02
